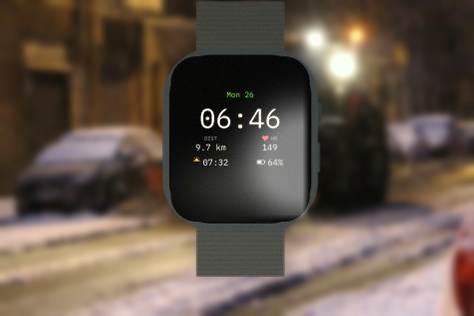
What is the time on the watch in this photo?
6:46
